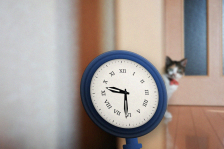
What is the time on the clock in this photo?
9:31
